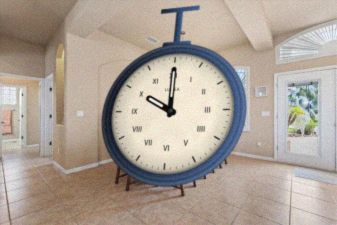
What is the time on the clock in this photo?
10:00
